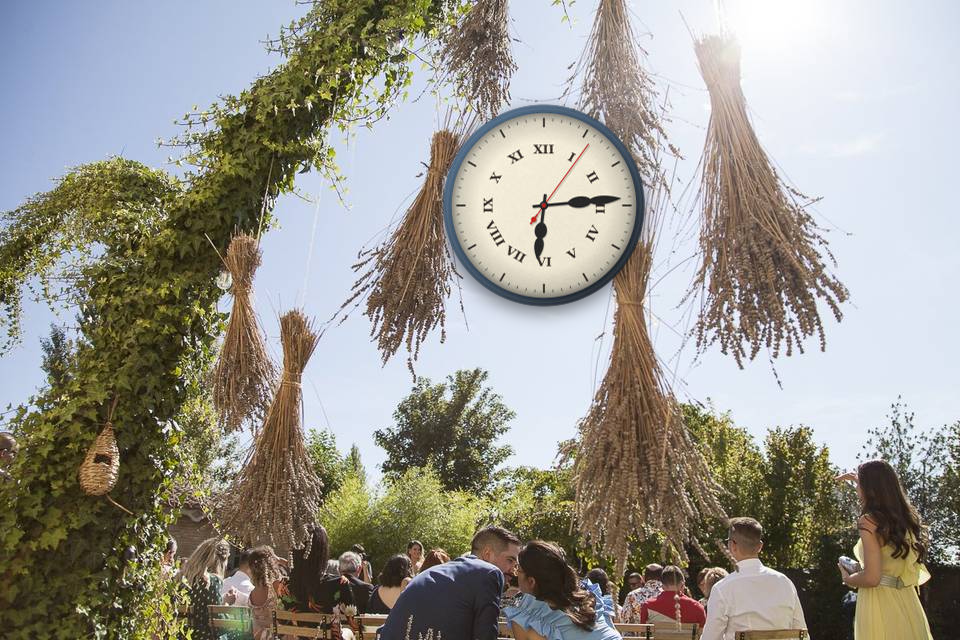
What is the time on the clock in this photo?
6:14:06
